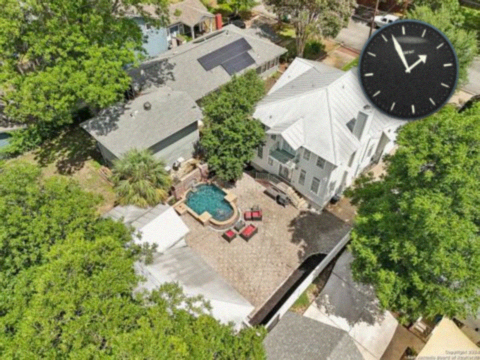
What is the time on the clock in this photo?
1:57
